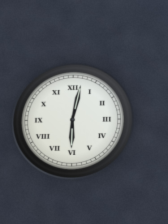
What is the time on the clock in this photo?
6:02
